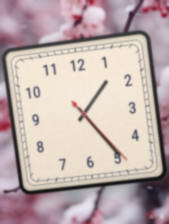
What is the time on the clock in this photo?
1:24:24
